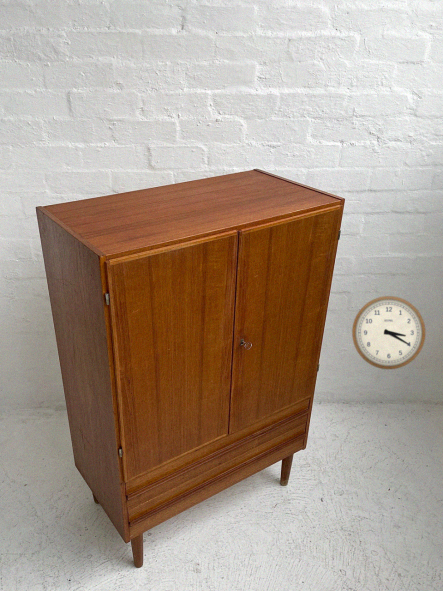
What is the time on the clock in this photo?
3:20
